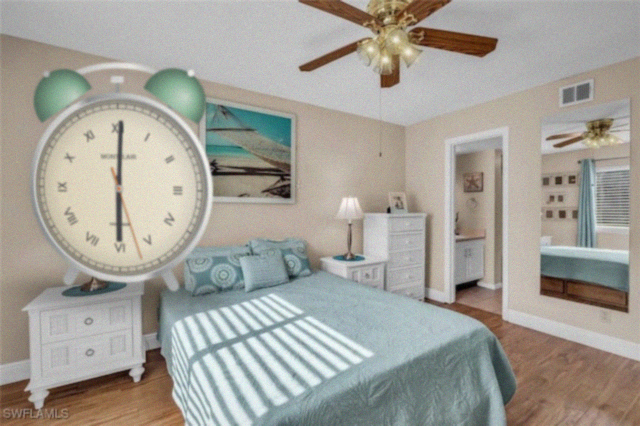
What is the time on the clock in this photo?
6:00:27
